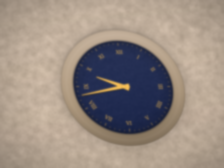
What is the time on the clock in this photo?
9:43
